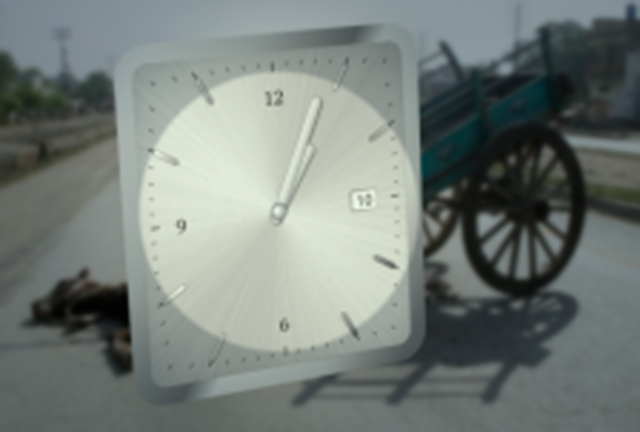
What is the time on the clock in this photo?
1:04
